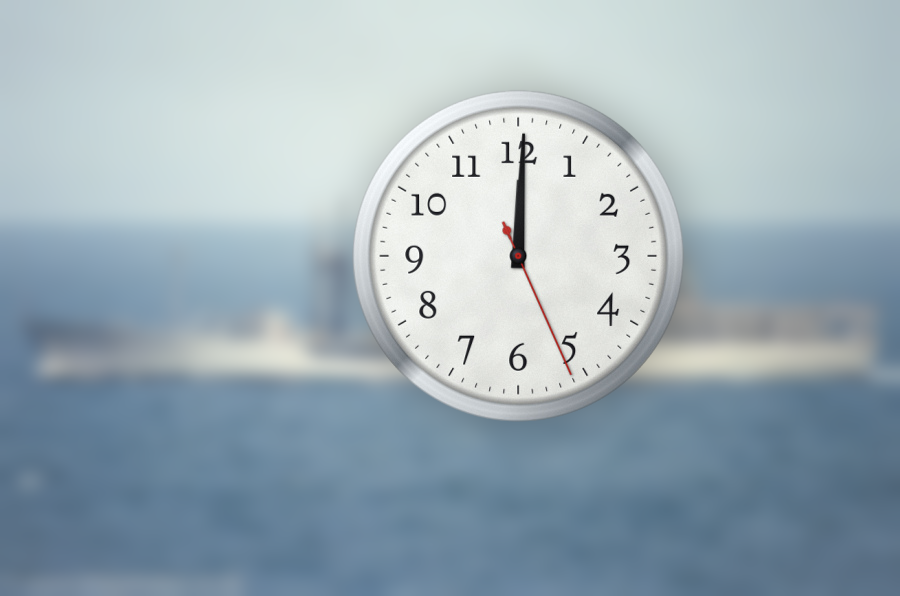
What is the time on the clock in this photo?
12:00:26
